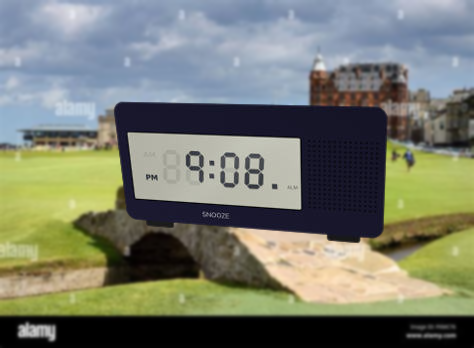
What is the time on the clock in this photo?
9:08
